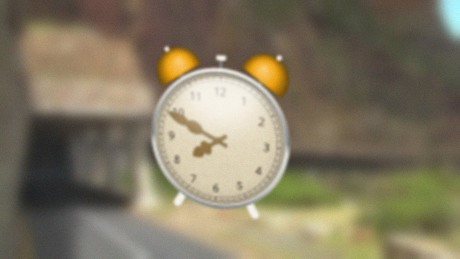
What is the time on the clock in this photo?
7:49
